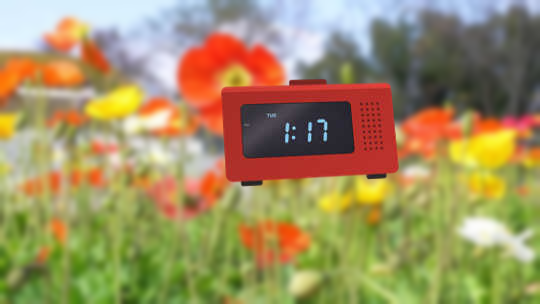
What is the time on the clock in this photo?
1:17
